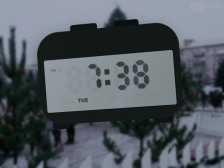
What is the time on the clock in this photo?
7:38
